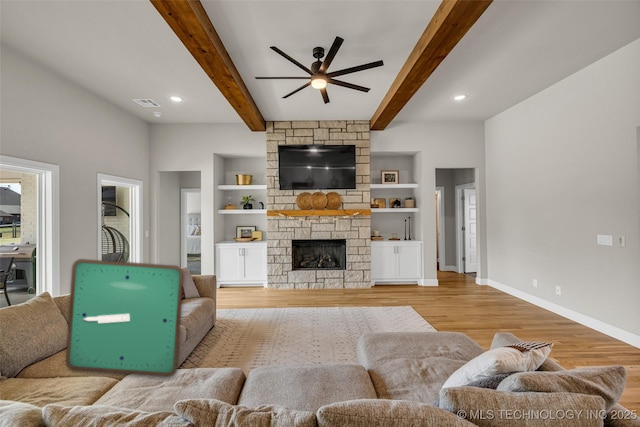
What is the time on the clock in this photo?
8:44
